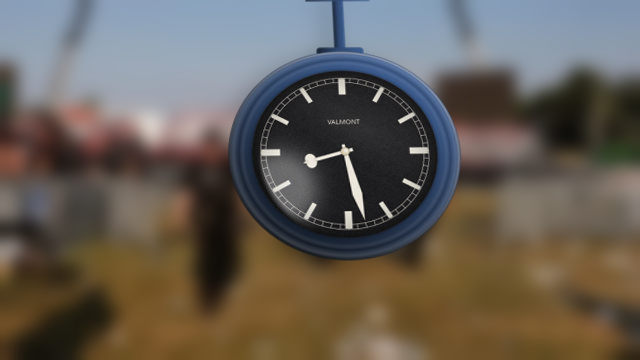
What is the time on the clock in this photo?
8:28
